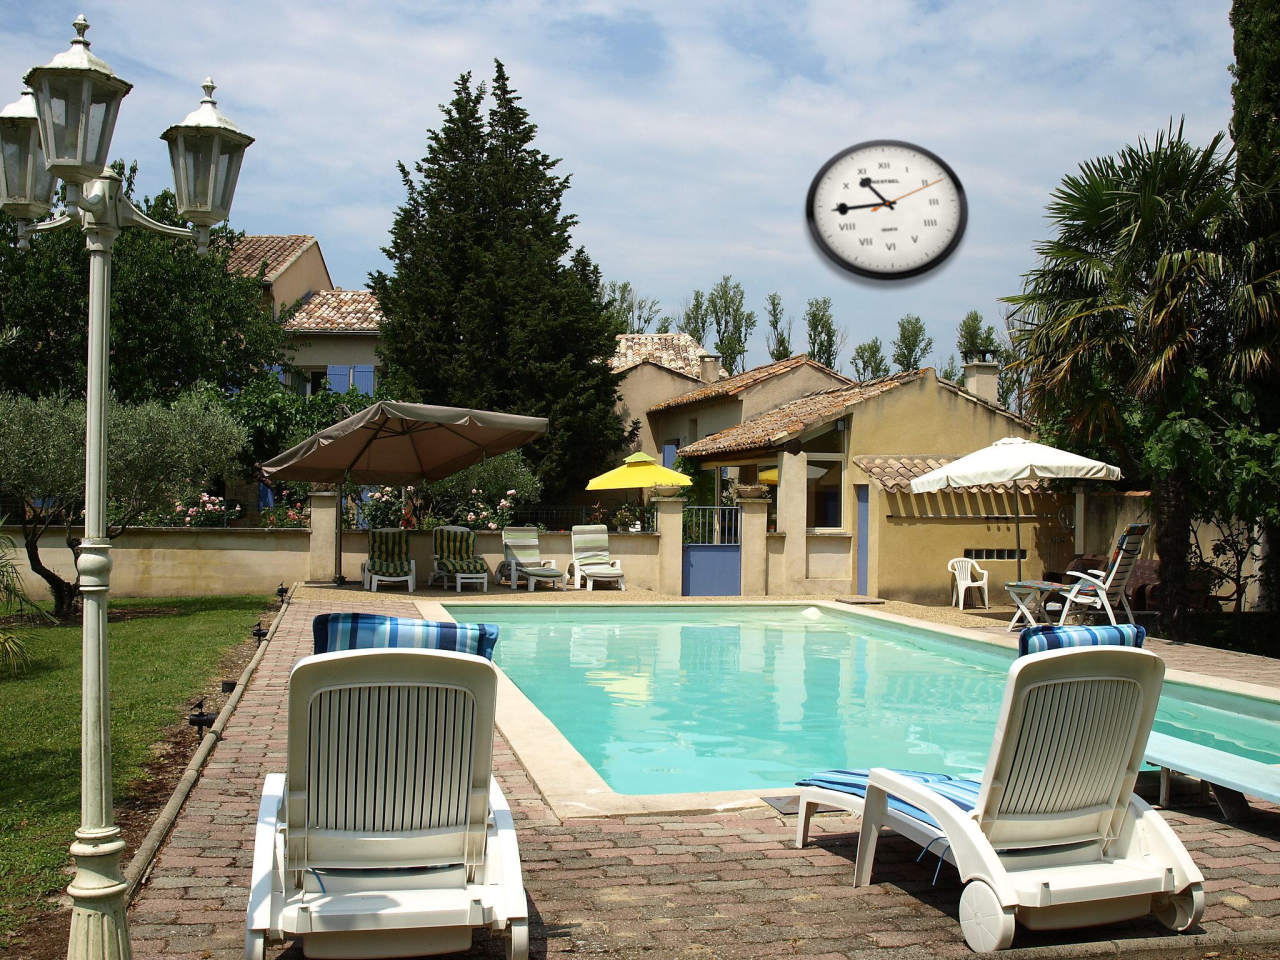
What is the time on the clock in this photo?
10:44:11
